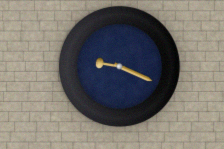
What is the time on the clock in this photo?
9:19
